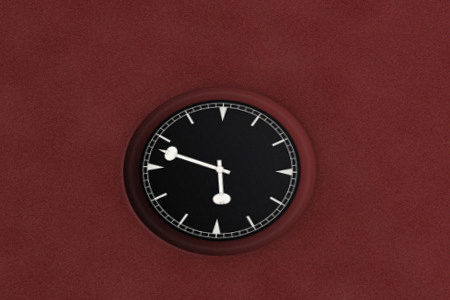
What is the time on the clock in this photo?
5:48
